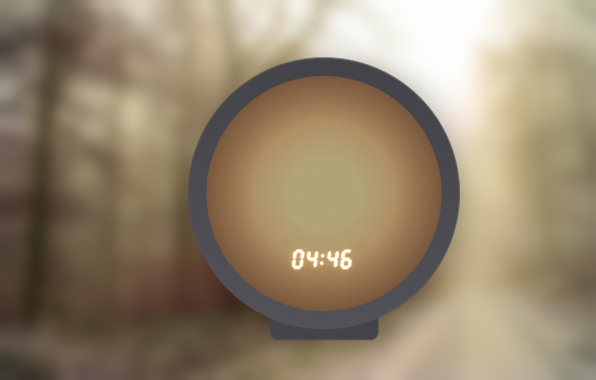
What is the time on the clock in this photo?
4:46
